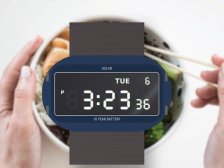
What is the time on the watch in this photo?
3:23:36
